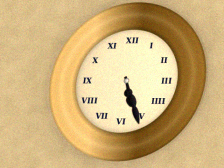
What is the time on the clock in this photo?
5:26
